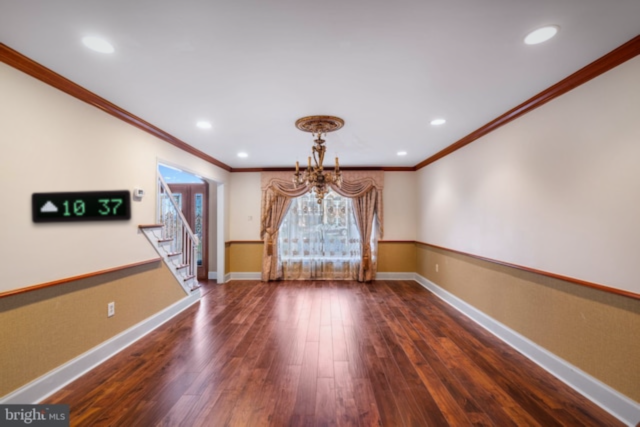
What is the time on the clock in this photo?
10:37
